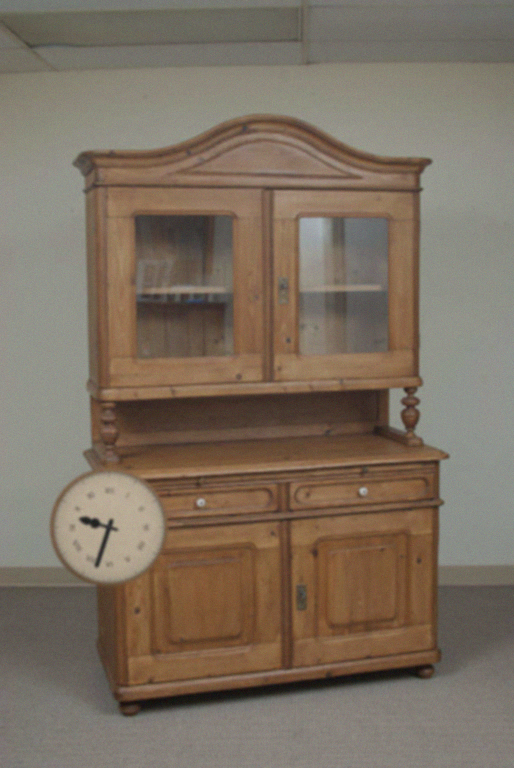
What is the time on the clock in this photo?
9:33
